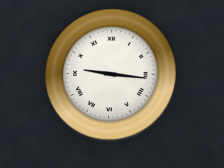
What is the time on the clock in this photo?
9:16
